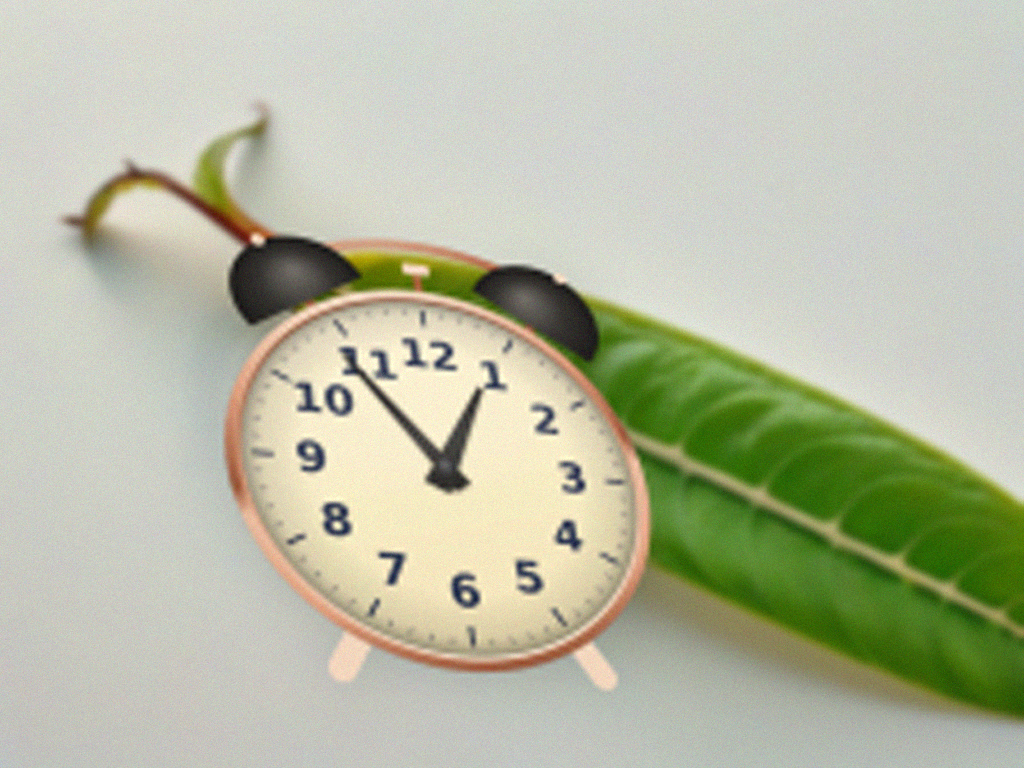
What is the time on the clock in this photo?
12:54
